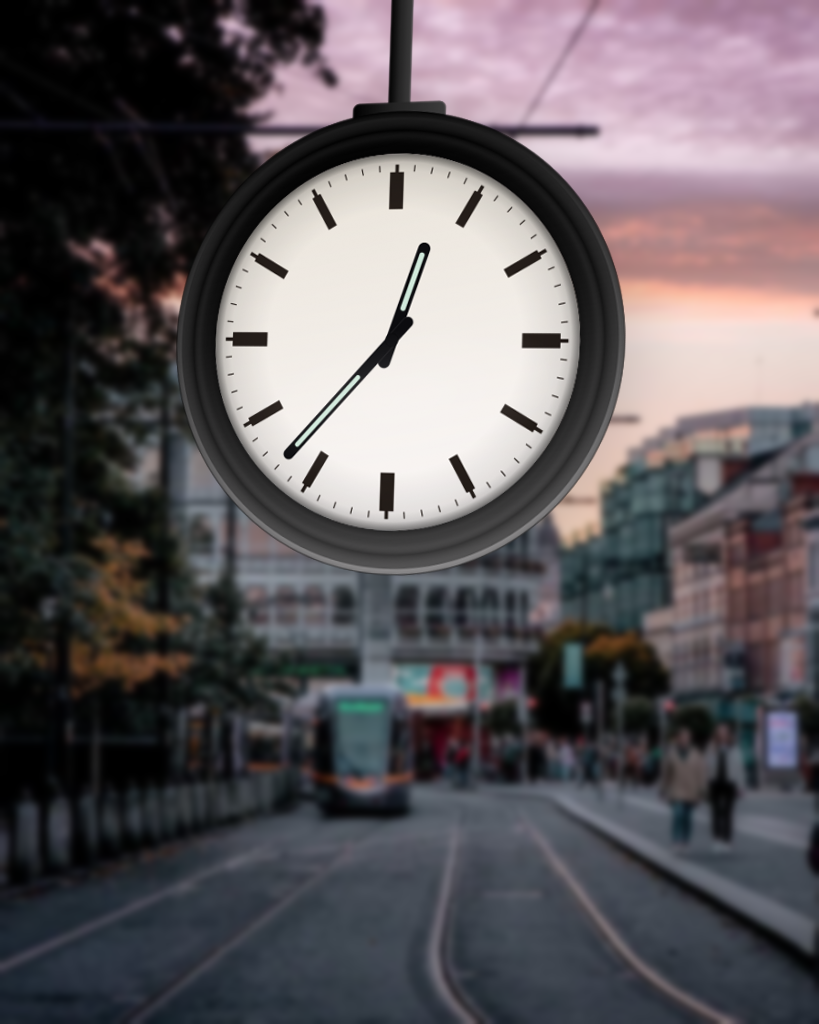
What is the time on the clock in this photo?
12:37
